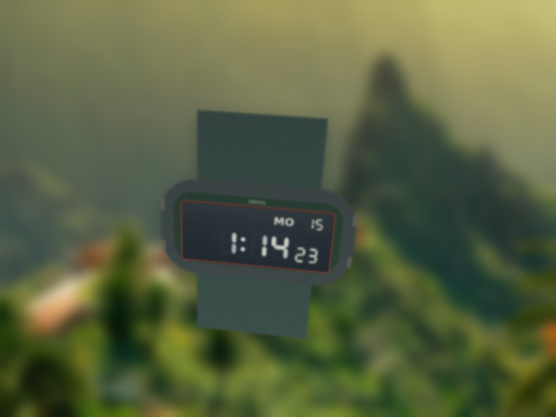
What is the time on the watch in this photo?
1:14:23
